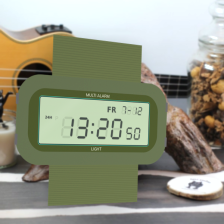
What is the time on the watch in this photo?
13:20:50
